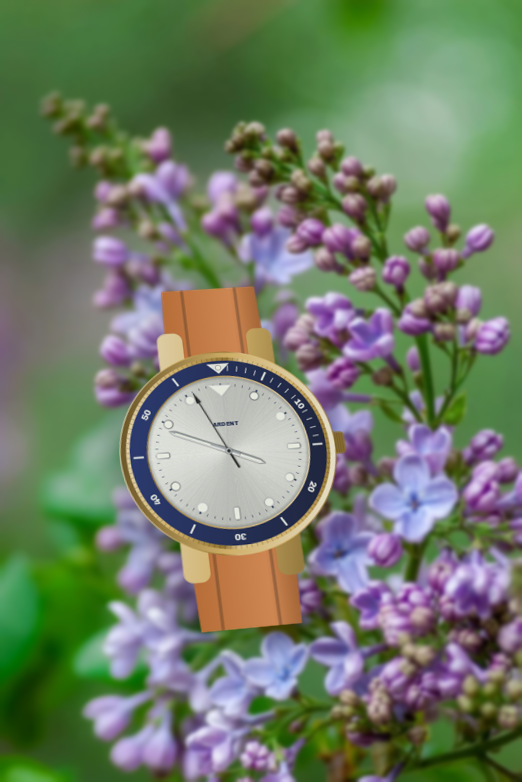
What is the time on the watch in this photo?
3:48:56
